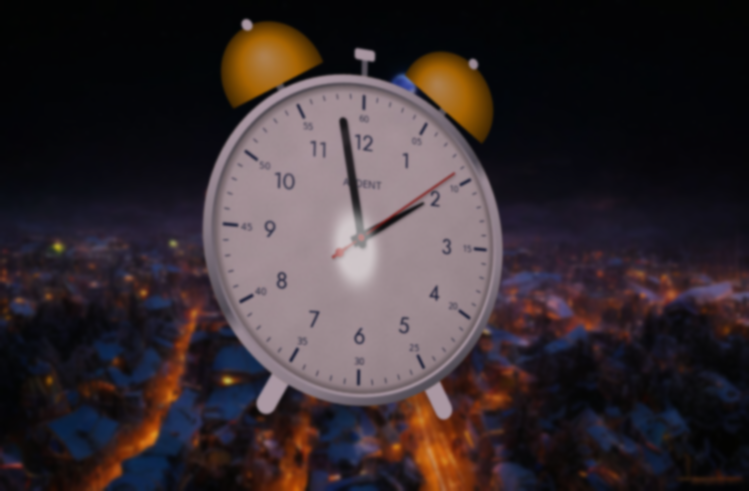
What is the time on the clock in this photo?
1:58:09
